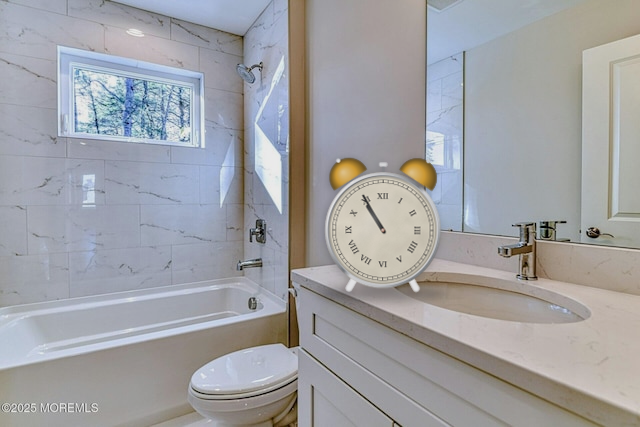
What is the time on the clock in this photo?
10:55
